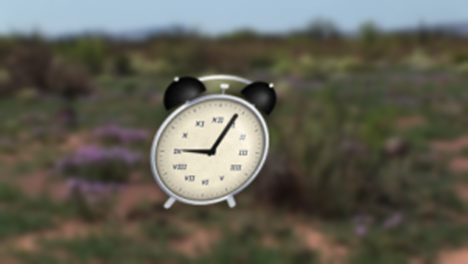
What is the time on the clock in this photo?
9:04
